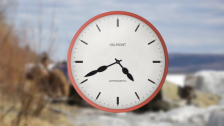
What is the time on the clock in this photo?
4:41
